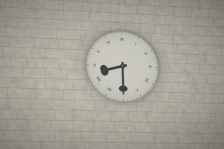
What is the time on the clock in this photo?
8:30
